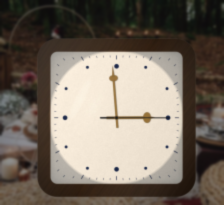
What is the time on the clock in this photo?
2:59:15
